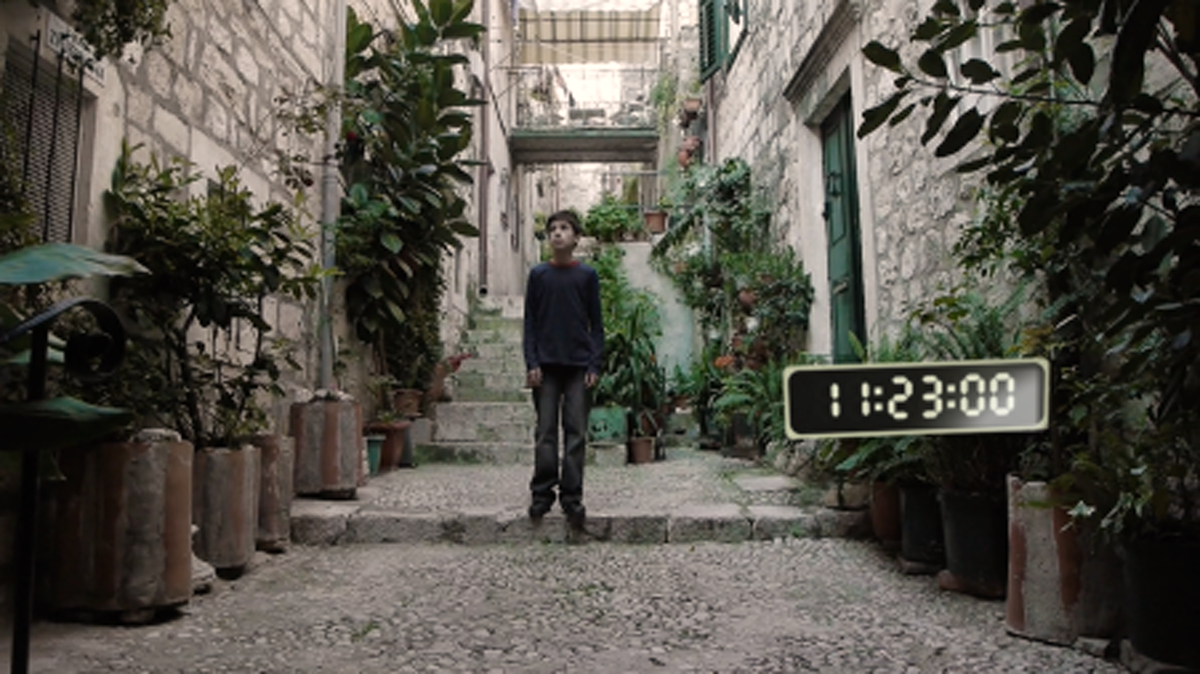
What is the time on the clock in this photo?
11:23:00
